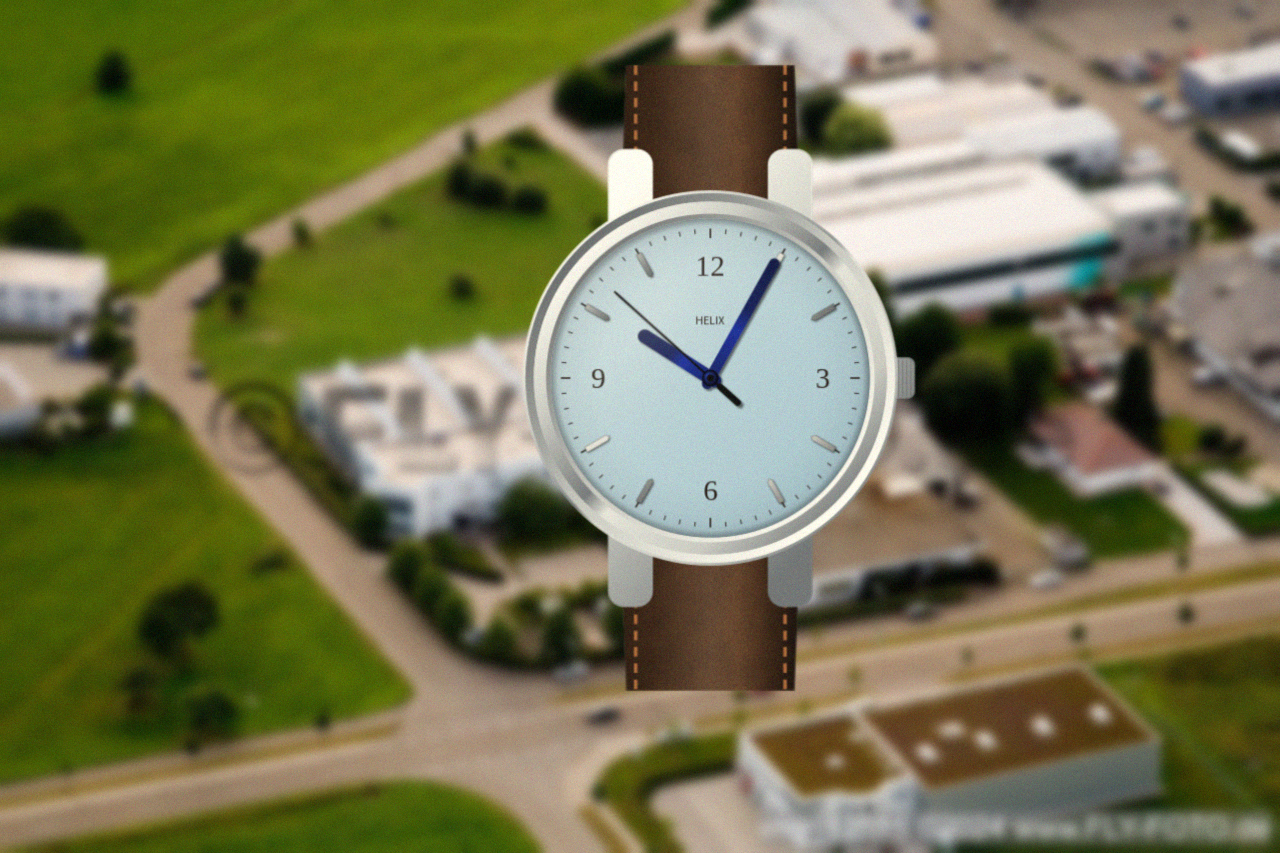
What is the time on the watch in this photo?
10:04:52
